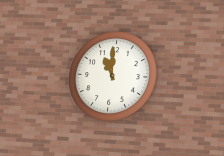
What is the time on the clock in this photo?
10:59
